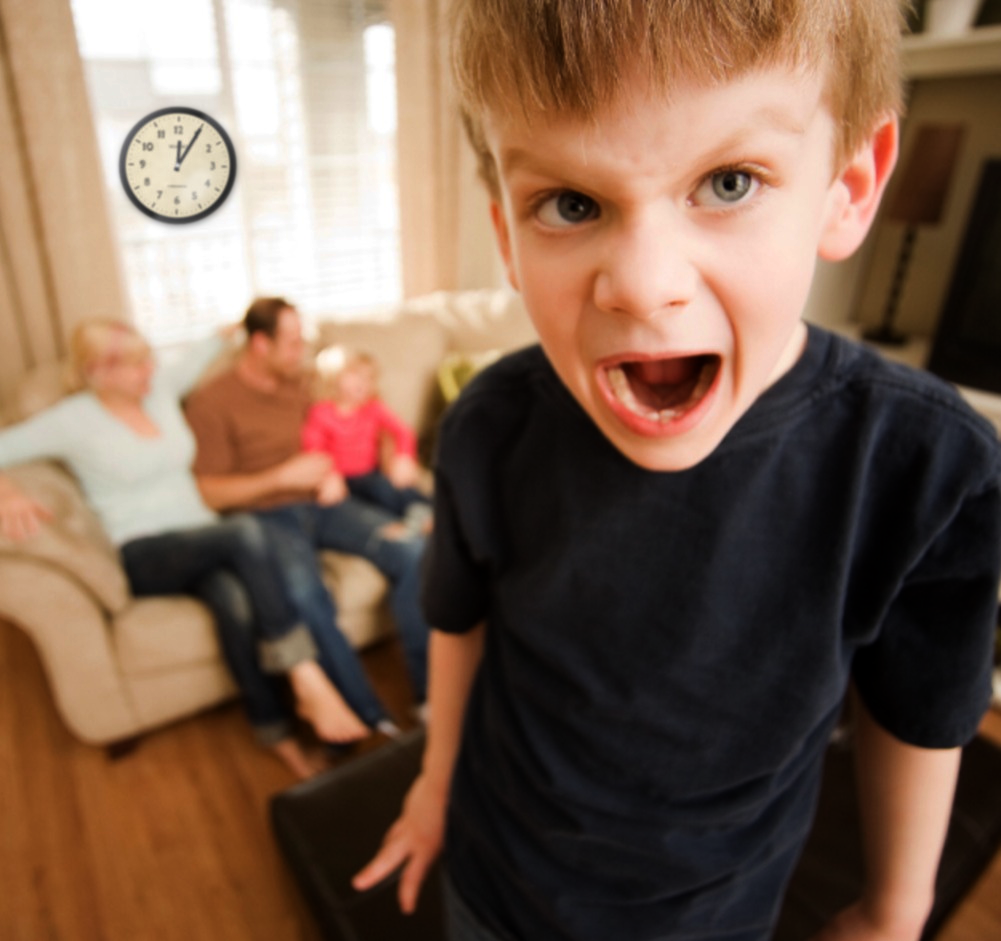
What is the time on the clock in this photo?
12:05
